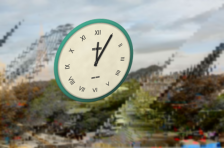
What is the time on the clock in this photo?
12:05
